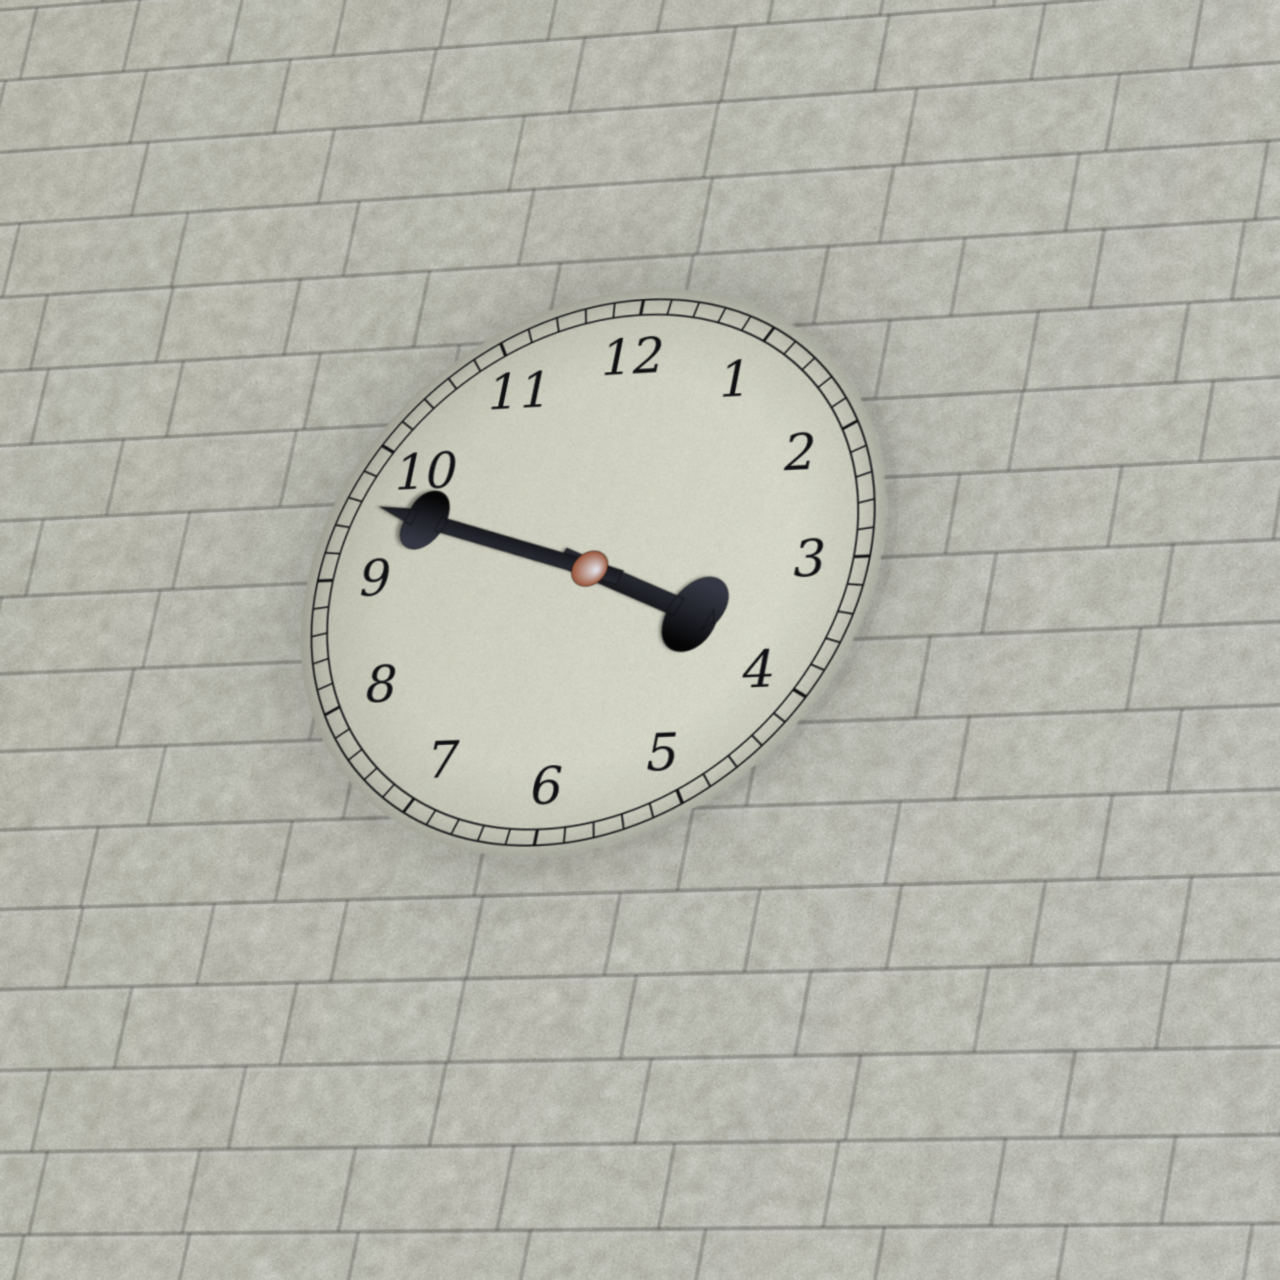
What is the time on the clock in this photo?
3:48
